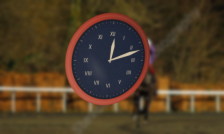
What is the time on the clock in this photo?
12:12
